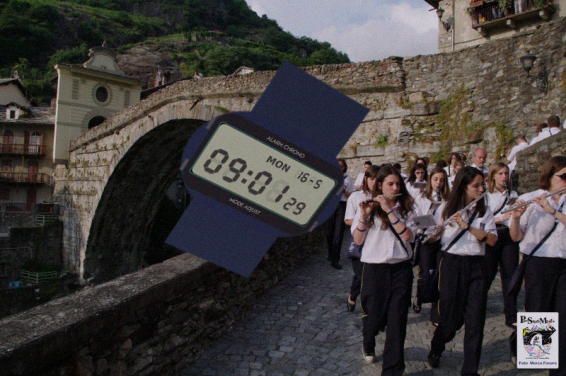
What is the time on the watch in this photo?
9:01:29
